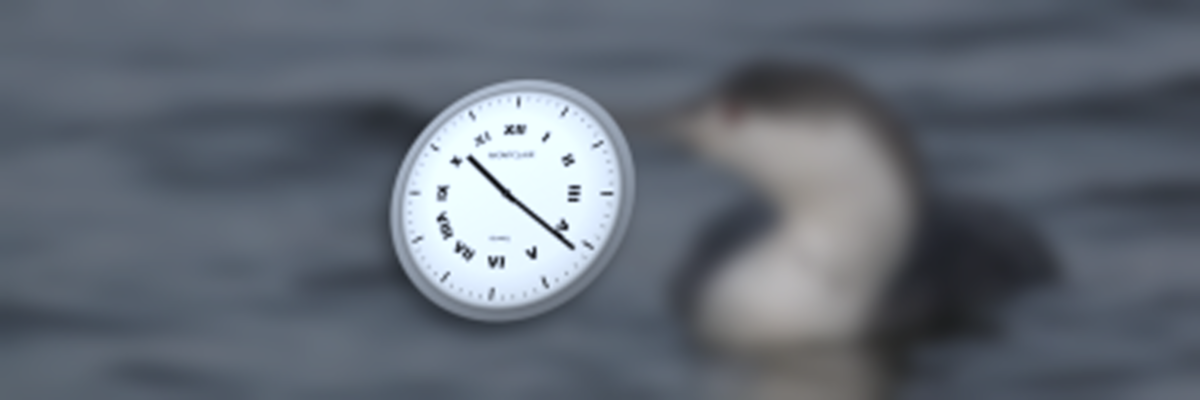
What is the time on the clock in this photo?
10:21
